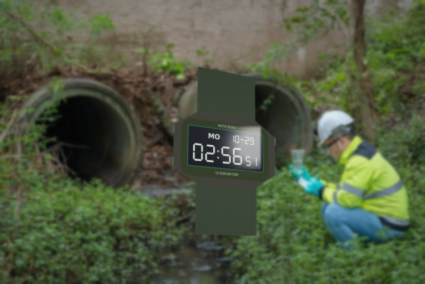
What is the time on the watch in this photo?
2:56:51
